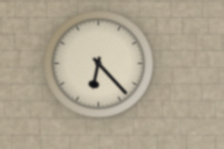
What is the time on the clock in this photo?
6:23
